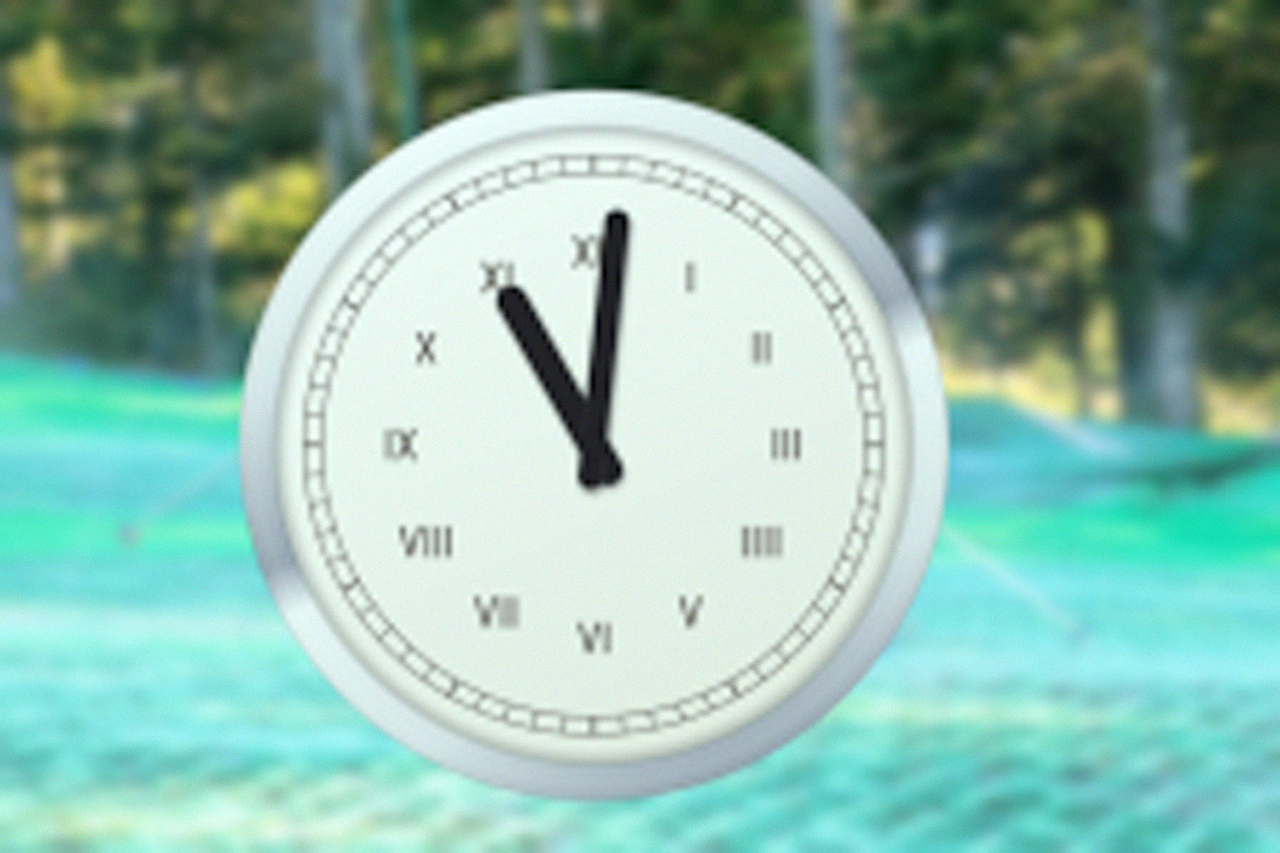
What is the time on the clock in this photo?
11:01
